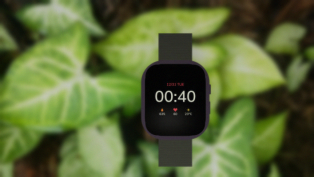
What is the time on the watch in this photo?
0:40
